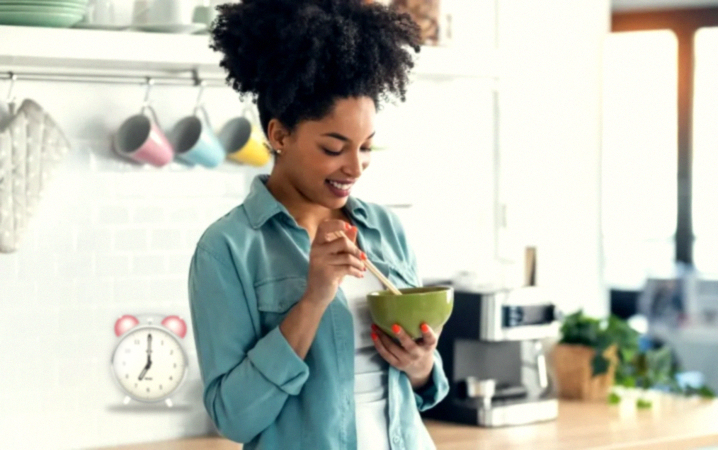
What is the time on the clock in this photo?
7:00
